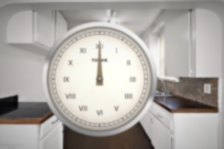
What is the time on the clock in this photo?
12:00
